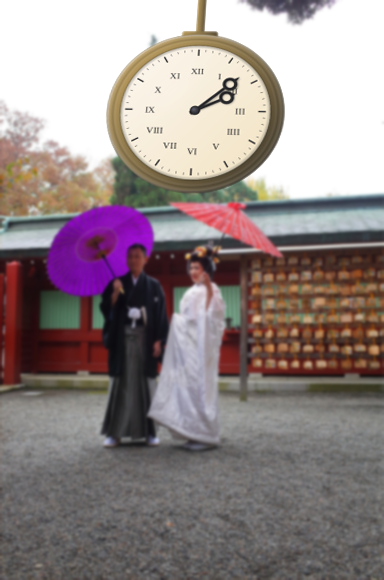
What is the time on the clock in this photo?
2:08
